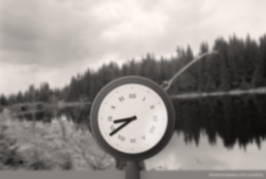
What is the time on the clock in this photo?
8:39
